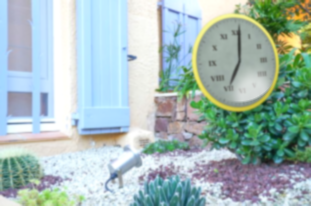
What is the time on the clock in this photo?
7:01
